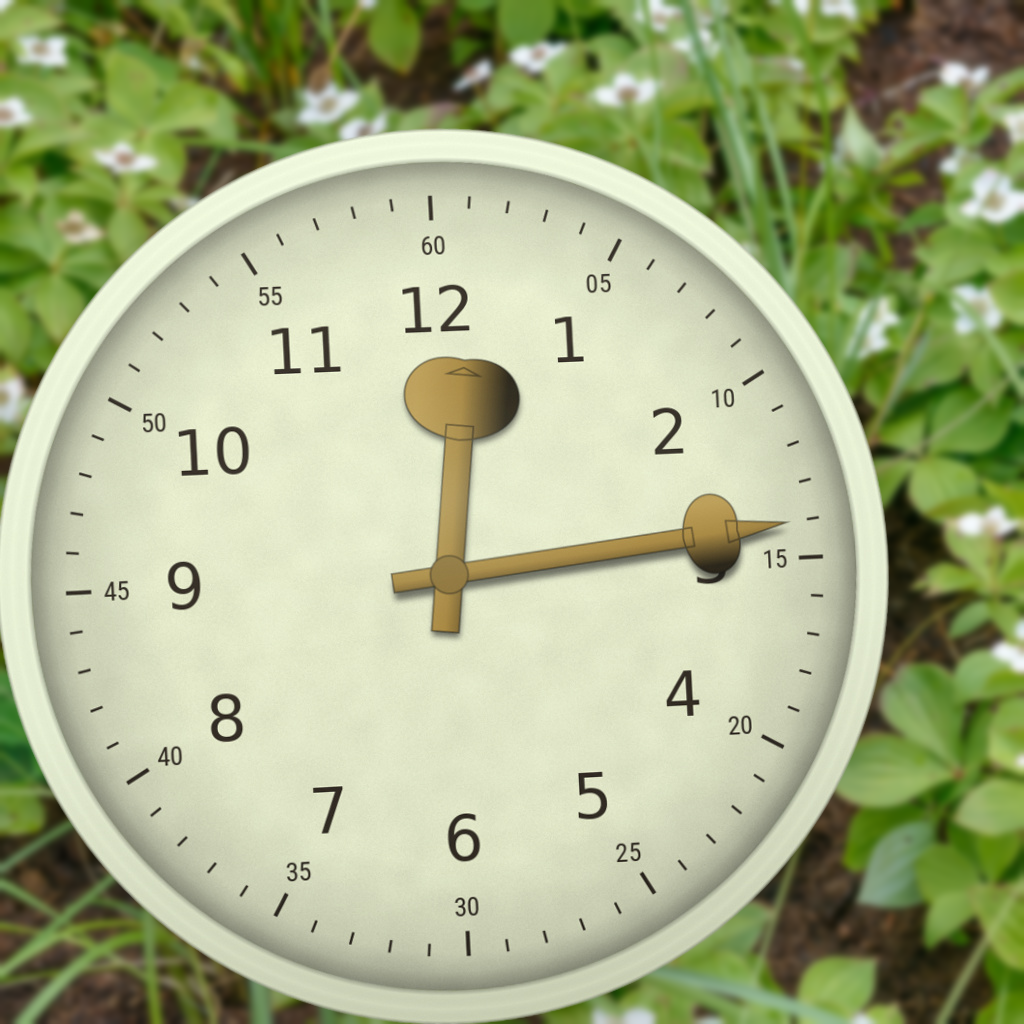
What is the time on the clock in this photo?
12:14
